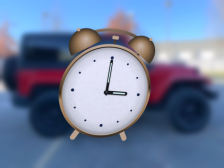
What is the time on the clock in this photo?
3:00
